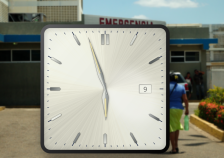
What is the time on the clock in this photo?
5:57
